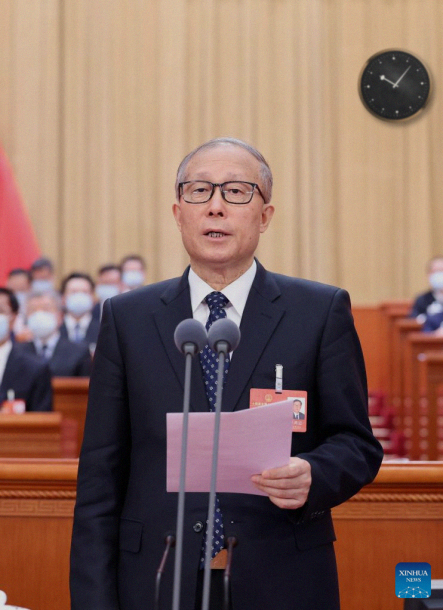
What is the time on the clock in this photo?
10:07
